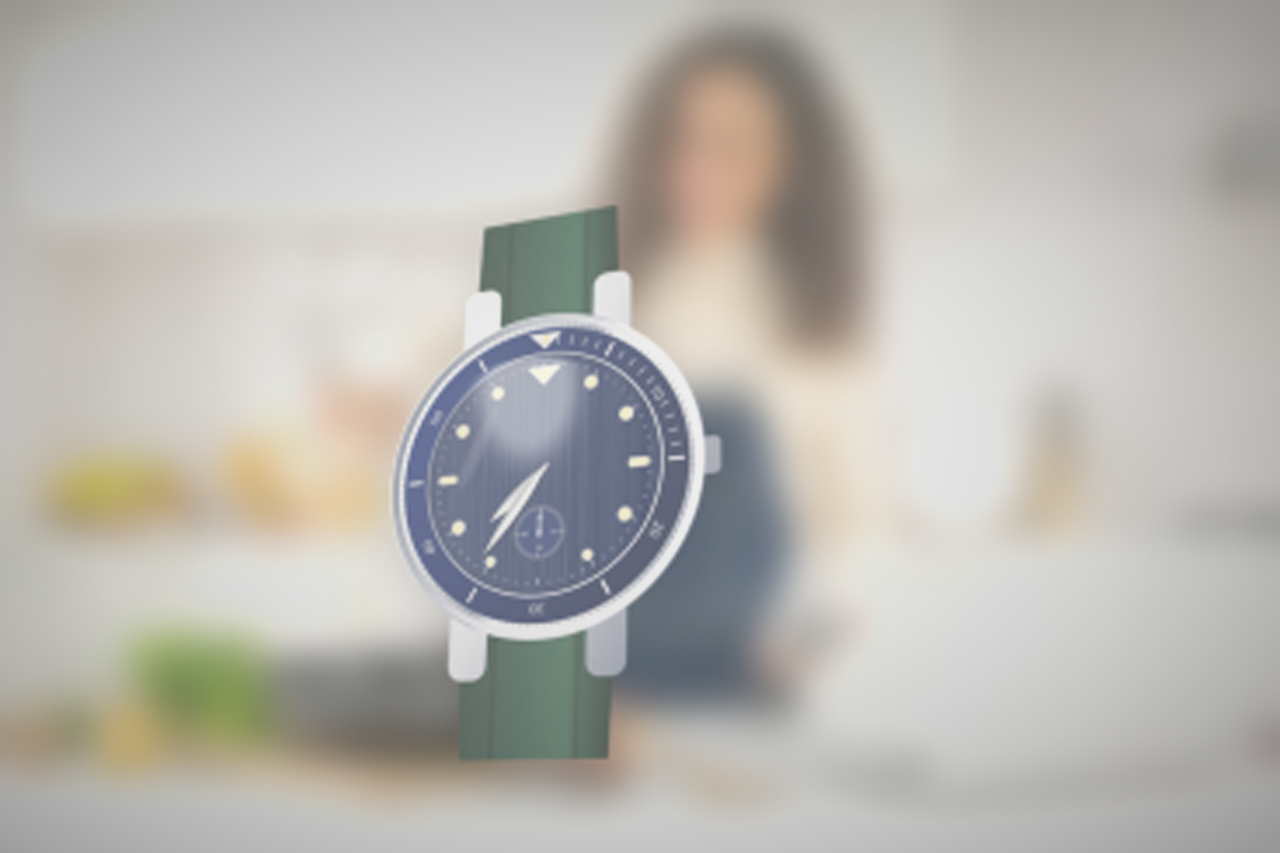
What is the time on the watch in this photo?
7:36
